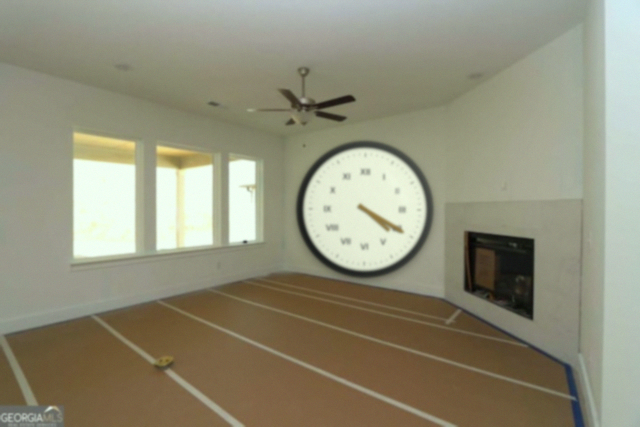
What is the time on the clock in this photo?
4:20
